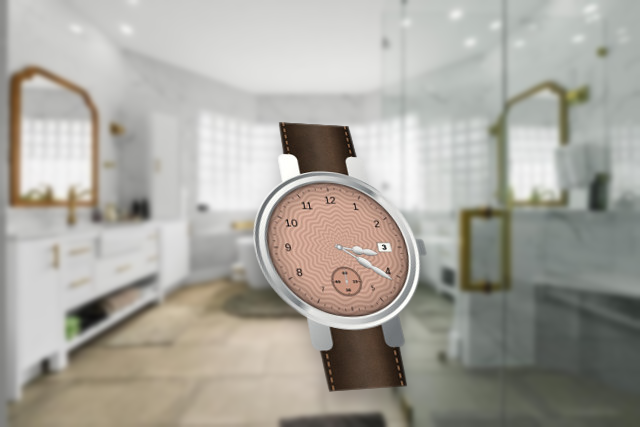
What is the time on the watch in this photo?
3:21
